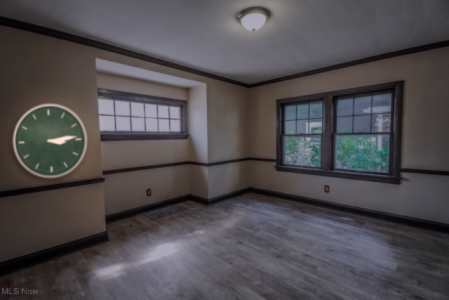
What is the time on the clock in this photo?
3:14
